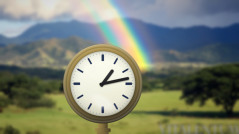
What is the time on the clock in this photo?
1:13
